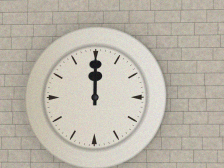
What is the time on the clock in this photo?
12:00
